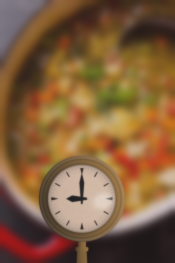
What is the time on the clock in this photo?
9:00
